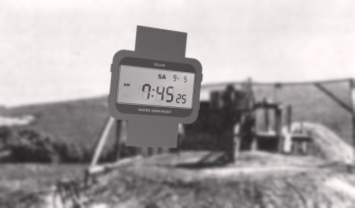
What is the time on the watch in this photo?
7:45:25
